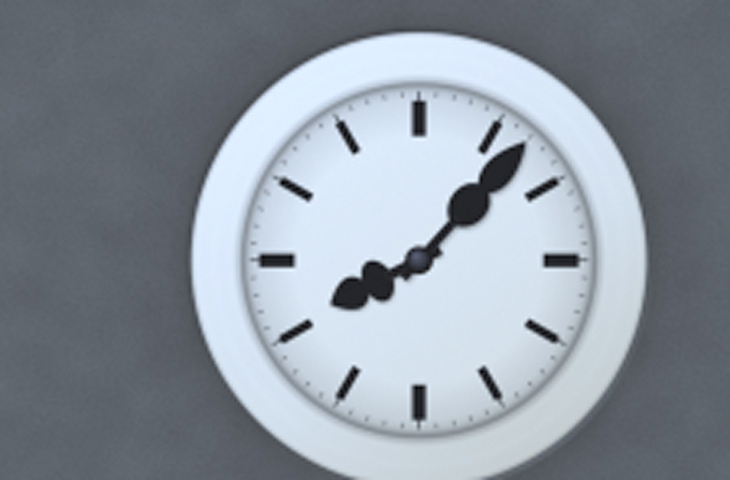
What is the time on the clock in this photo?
8:07
